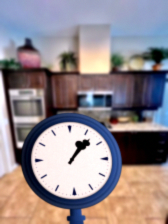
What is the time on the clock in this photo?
1:07
